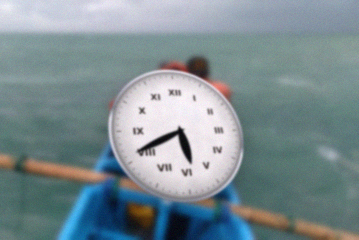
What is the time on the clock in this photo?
5:41
